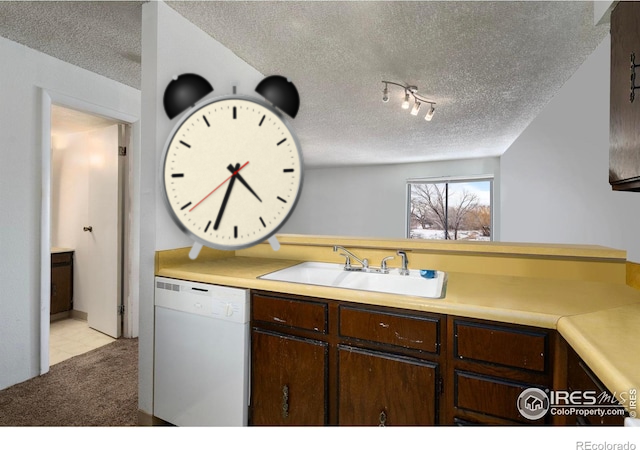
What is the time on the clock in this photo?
4:33:39
